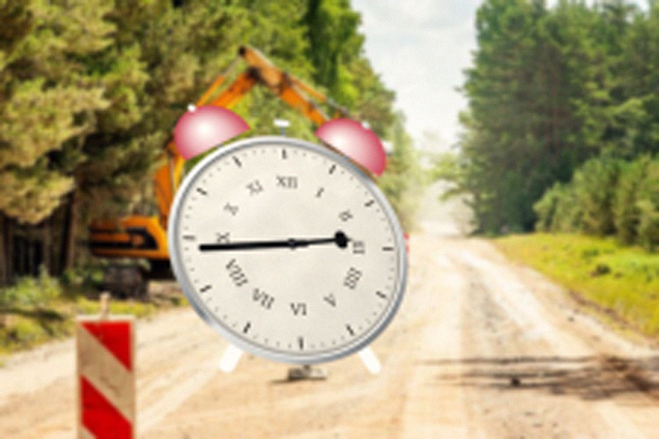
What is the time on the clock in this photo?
2:44
